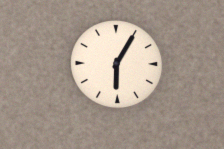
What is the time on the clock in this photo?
6:05
